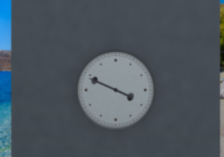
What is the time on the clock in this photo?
3:49
